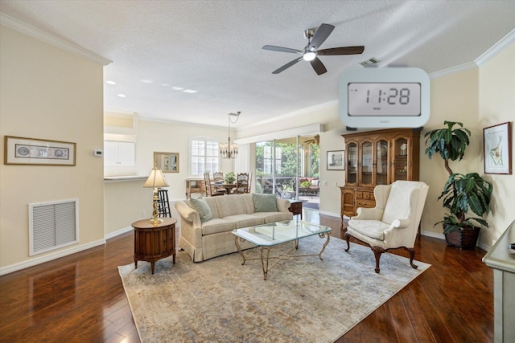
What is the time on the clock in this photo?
11:28
